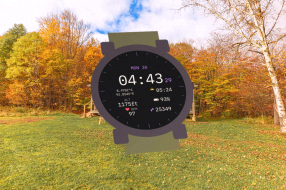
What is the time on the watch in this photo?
4:43
